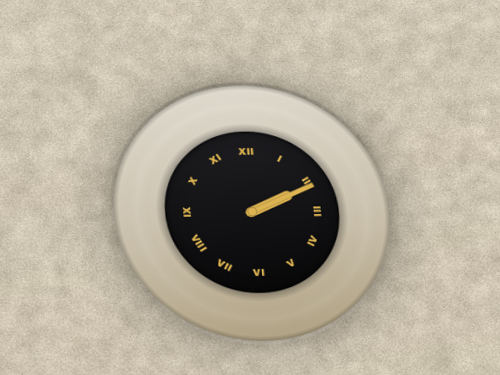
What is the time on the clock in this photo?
2:11
